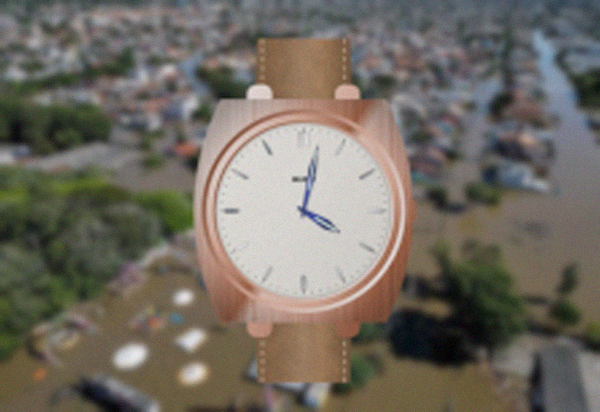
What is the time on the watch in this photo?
4:02
